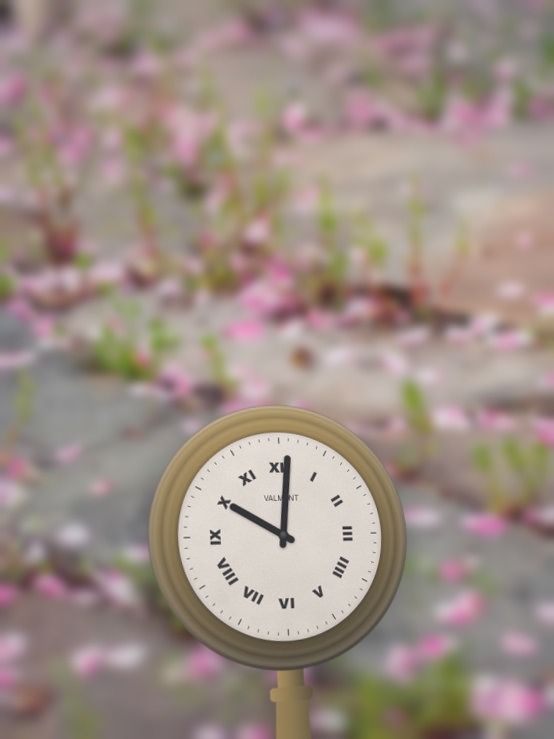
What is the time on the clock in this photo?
10:01
